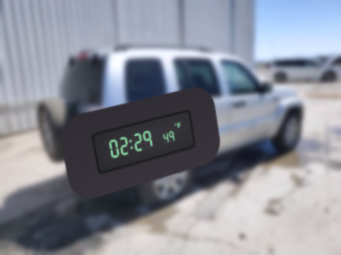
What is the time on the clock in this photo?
2:29
